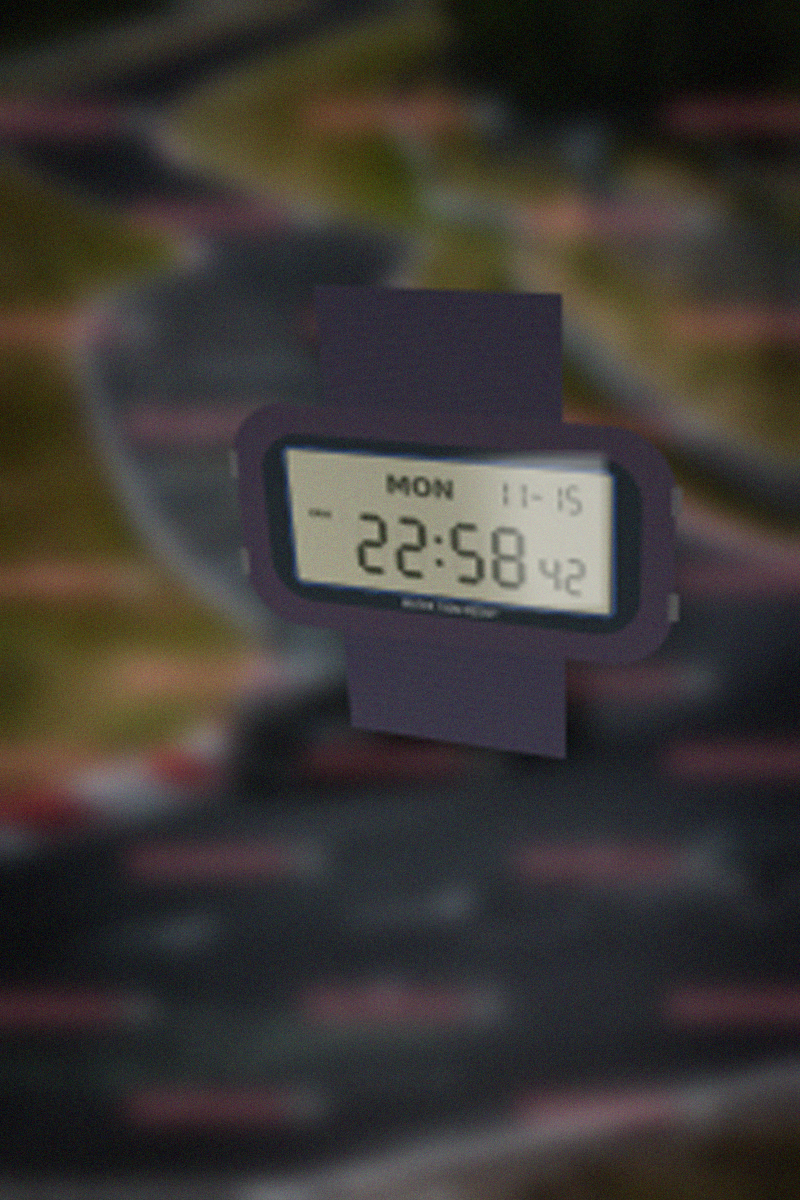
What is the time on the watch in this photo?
22:58:42
